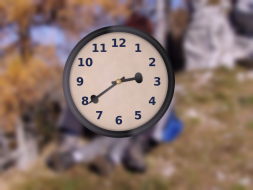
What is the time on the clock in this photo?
2:39
